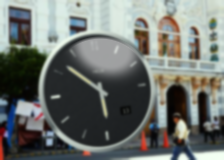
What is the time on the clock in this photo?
5:52
